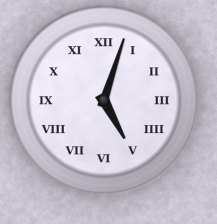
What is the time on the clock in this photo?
5:03
